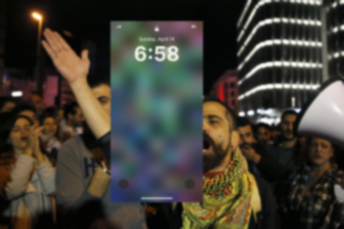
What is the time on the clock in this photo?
6:58
